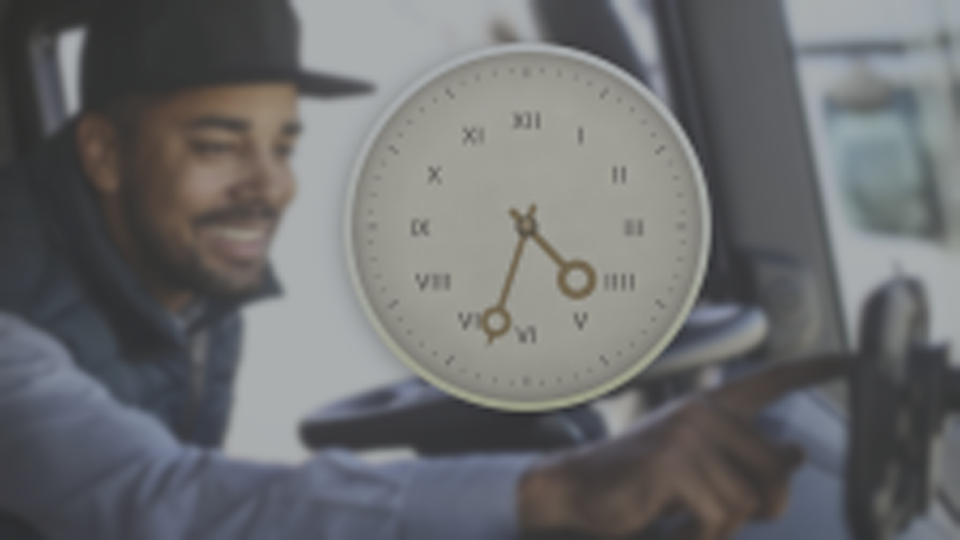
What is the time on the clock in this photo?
4:33
